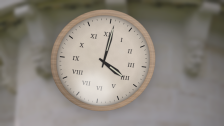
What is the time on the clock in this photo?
4:01
